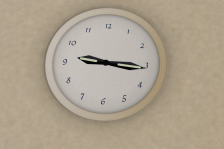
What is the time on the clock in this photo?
9:16
